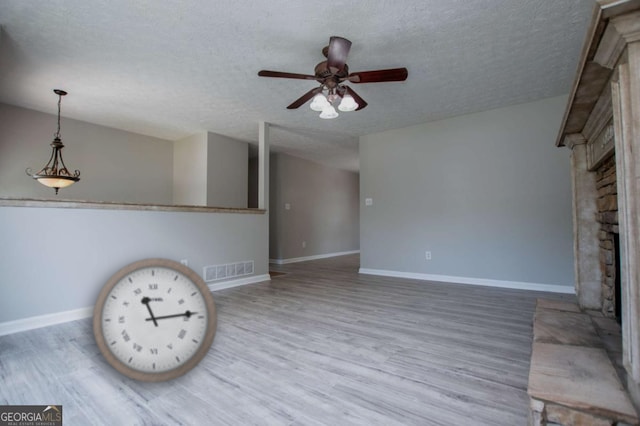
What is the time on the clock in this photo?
11:14
